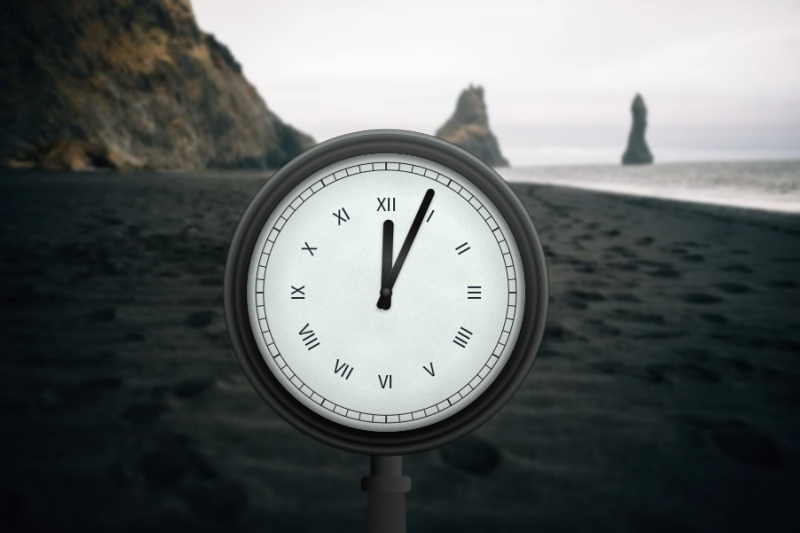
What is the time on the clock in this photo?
12:04
